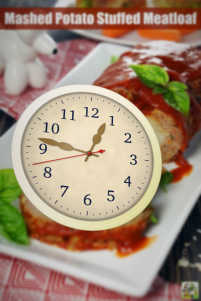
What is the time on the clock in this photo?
12:46:42
